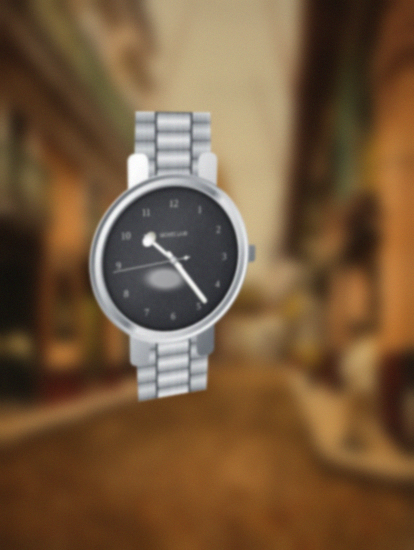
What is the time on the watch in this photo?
10:23:44
